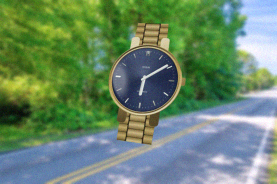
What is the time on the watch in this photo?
6:09
